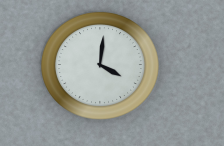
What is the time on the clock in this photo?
4:01
